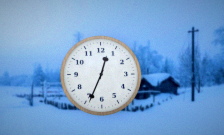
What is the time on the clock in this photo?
12:34
